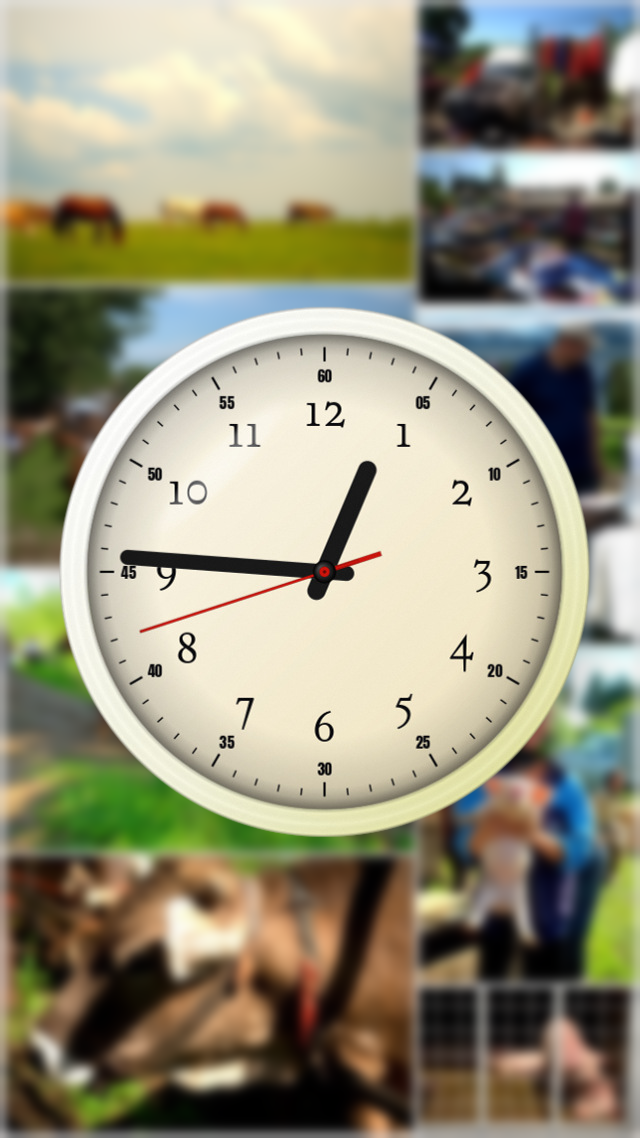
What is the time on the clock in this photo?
12:45:42
